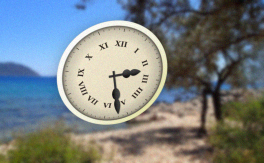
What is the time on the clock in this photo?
2:27
